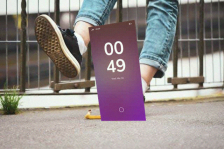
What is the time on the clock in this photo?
0:49
